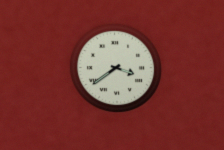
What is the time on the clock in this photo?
3:39
